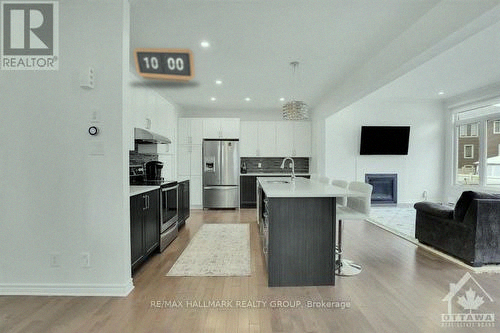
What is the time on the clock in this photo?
10:00
